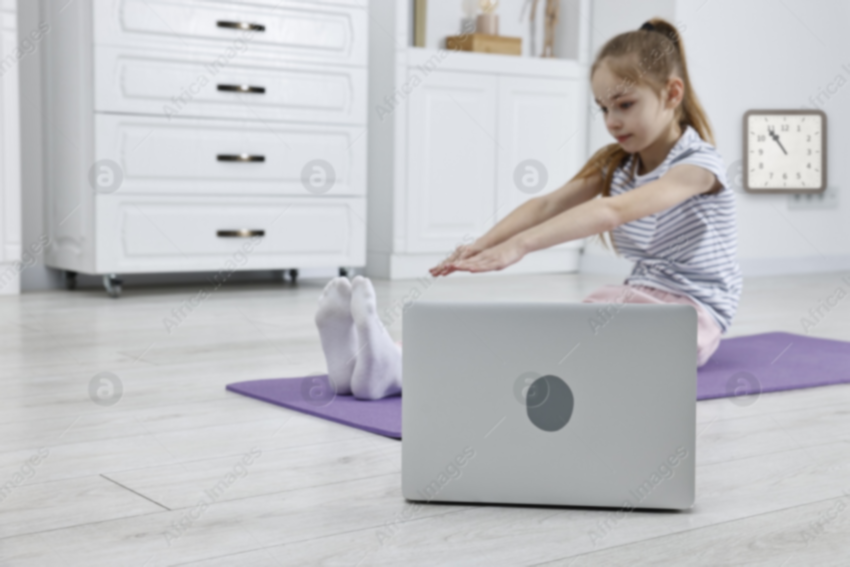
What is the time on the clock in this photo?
10:54
